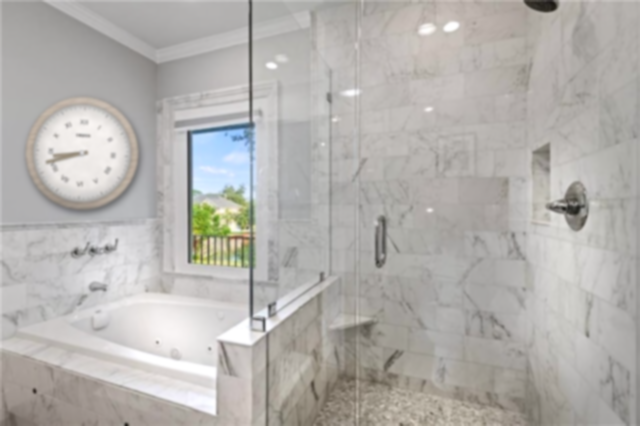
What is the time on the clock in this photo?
8:42
